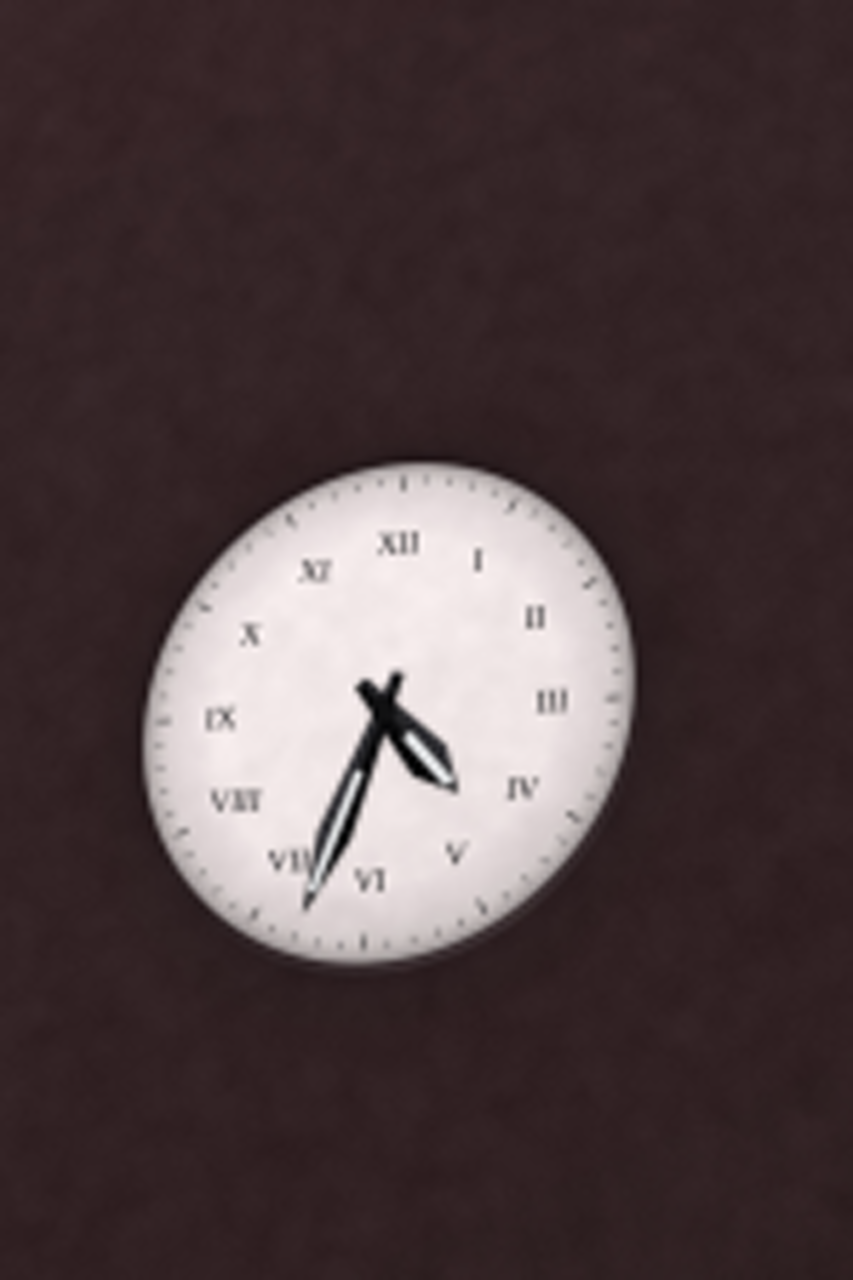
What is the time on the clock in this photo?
4:33
